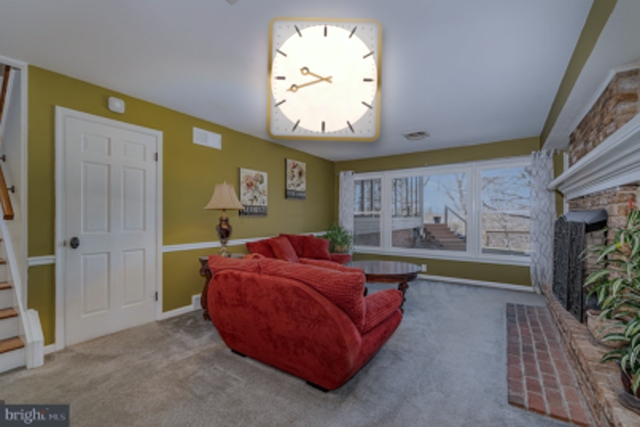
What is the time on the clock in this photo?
9:42
